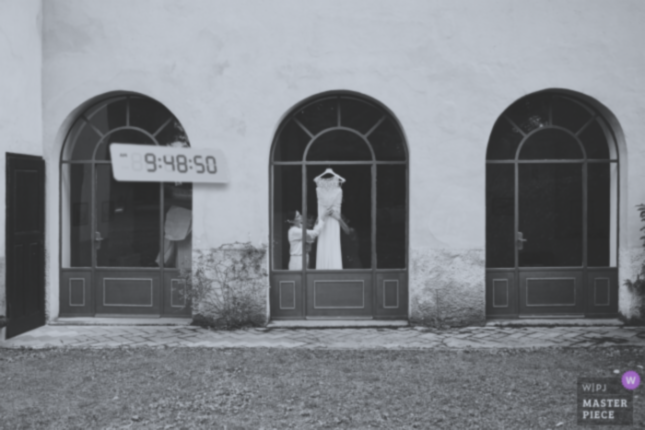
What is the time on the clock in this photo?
9:48:50
